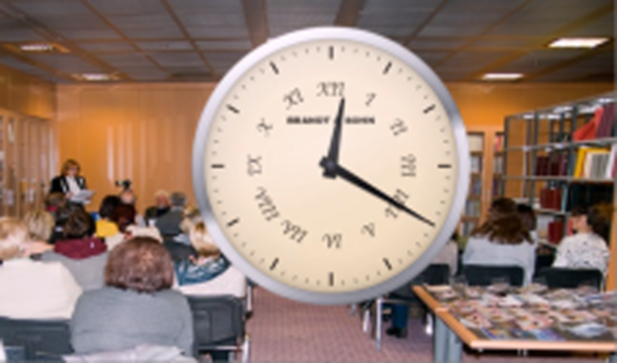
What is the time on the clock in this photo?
12:20
